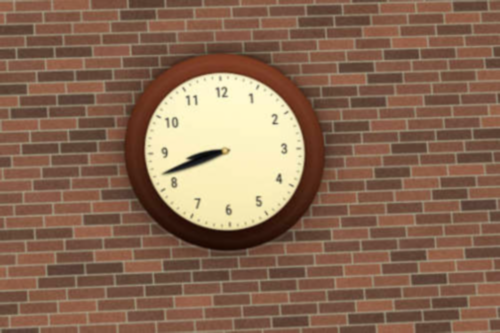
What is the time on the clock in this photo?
8:42
